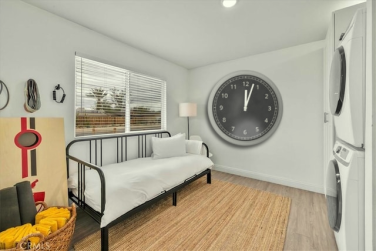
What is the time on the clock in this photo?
12:03
